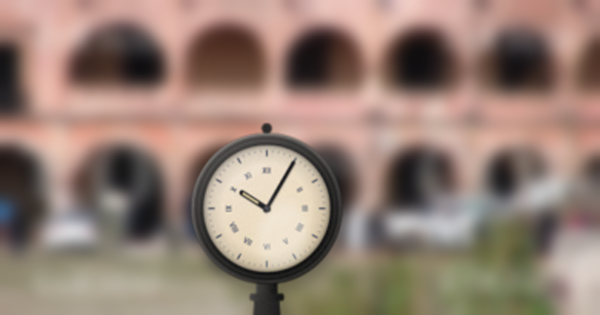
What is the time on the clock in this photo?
10:05
